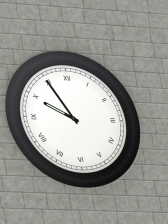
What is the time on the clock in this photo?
9:55
